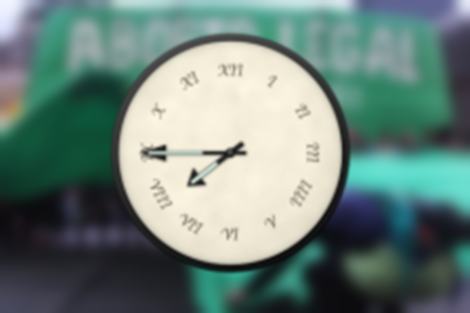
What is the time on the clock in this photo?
7:45
